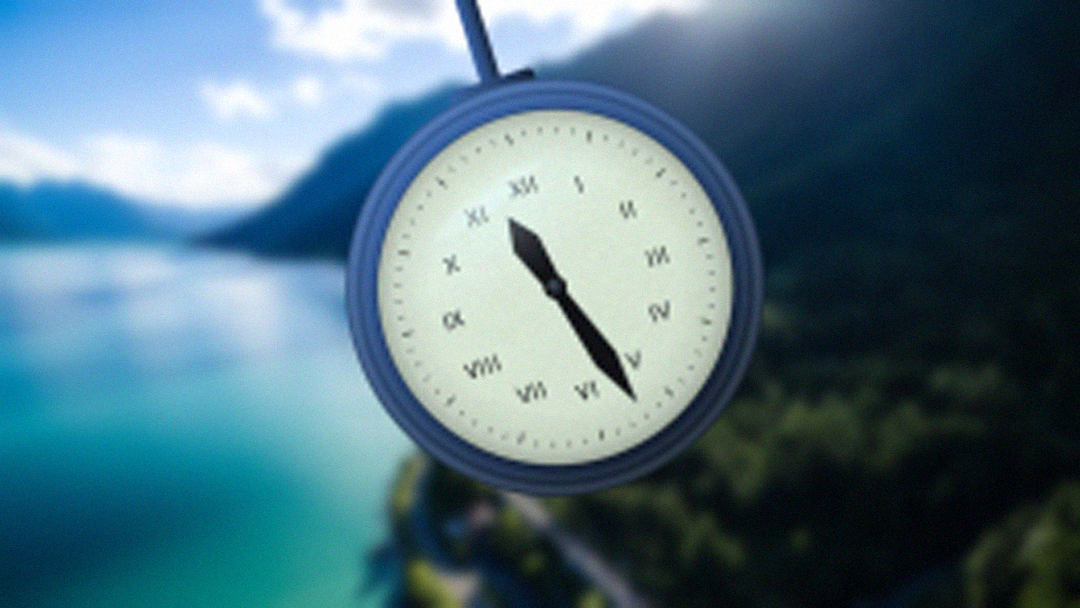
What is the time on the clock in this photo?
11:27
